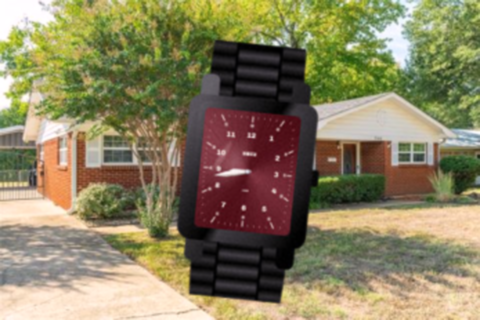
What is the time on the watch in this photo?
8:43
